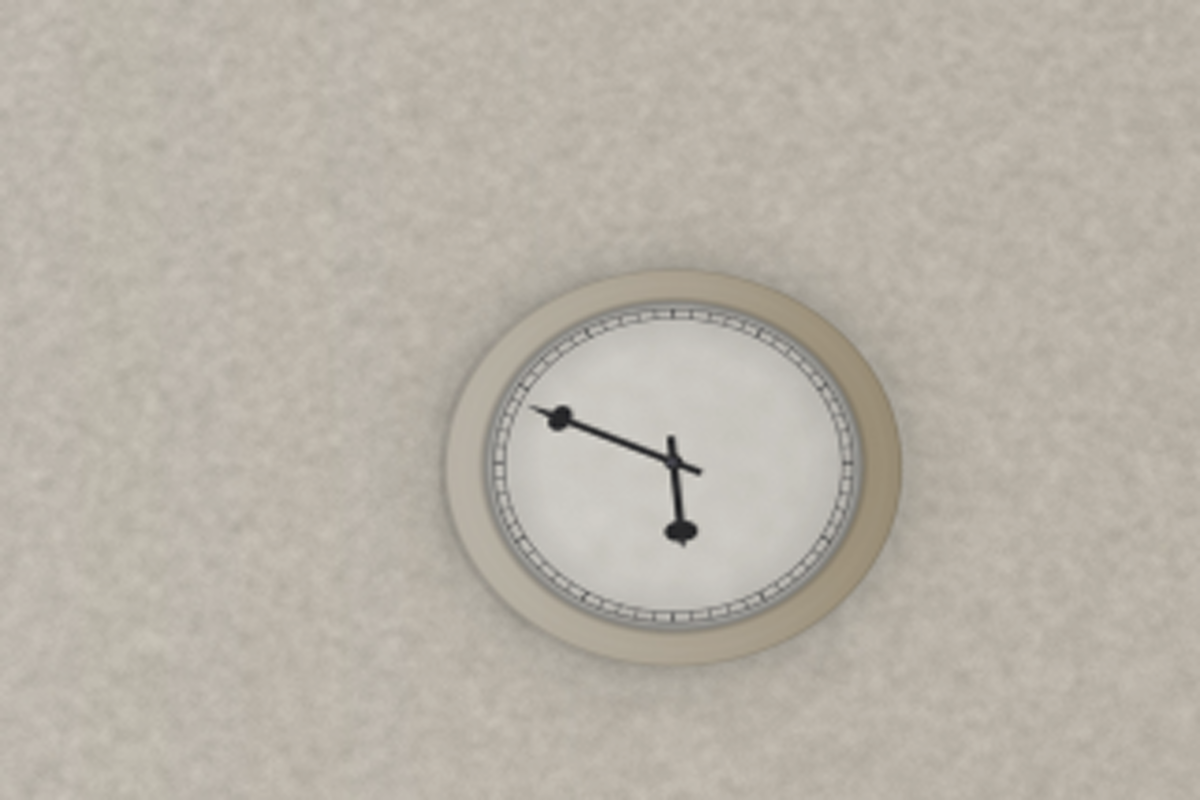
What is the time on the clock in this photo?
5:49
